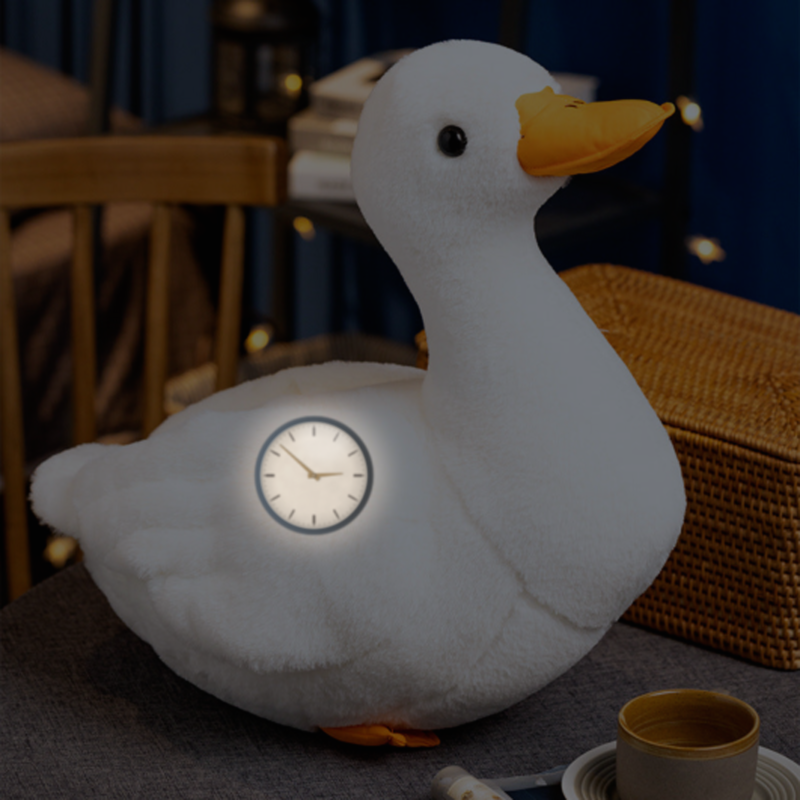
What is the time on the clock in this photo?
2:52
